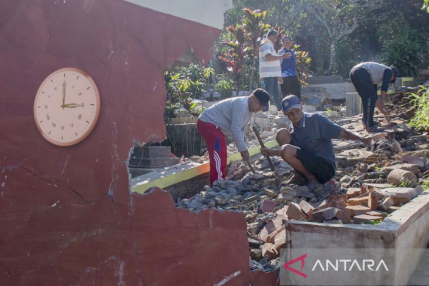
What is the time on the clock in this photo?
3:00
